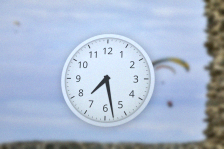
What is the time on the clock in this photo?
7:28
